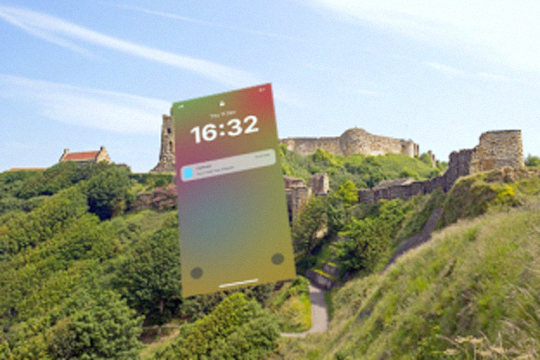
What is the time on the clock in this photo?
16:32
